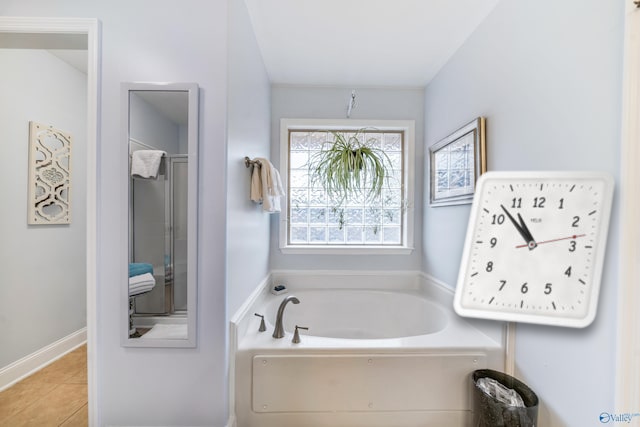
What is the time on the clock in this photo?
10:52:13
